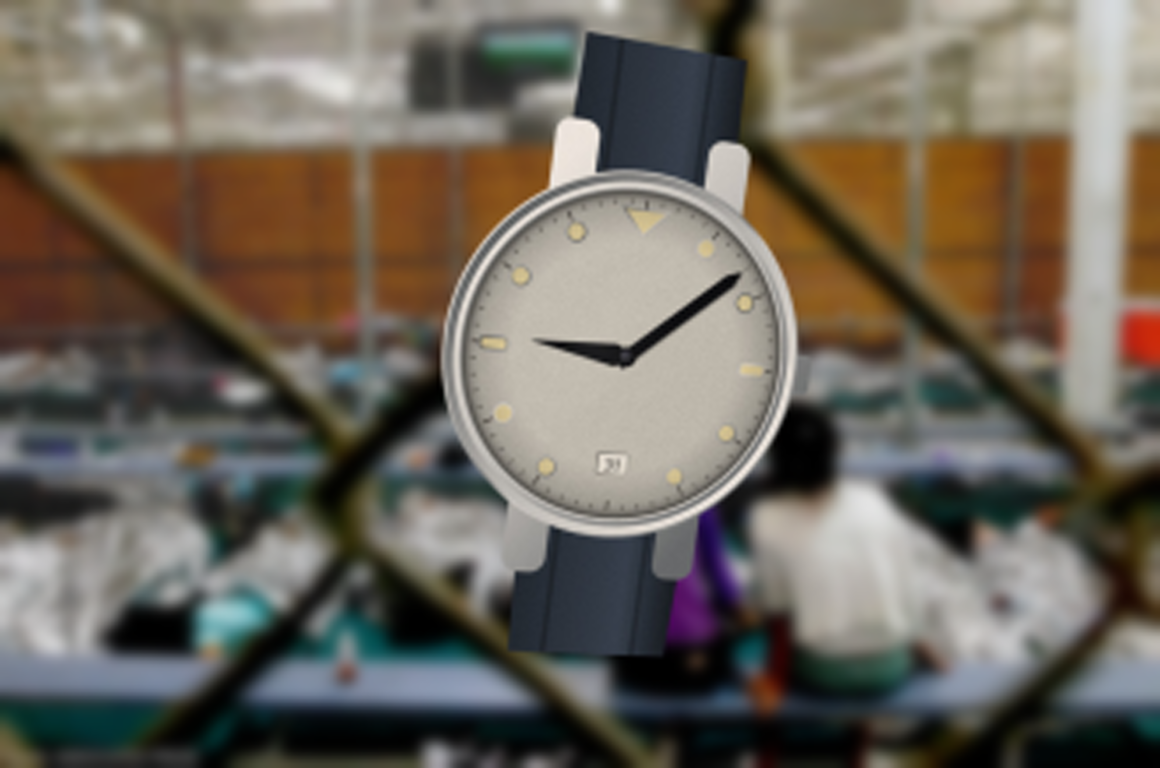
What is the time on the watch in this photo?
9:08
